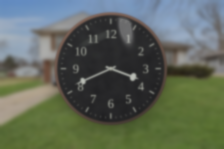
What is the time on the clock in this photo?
3:41
